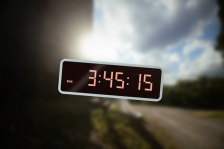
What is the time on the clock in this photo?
3:45:15
